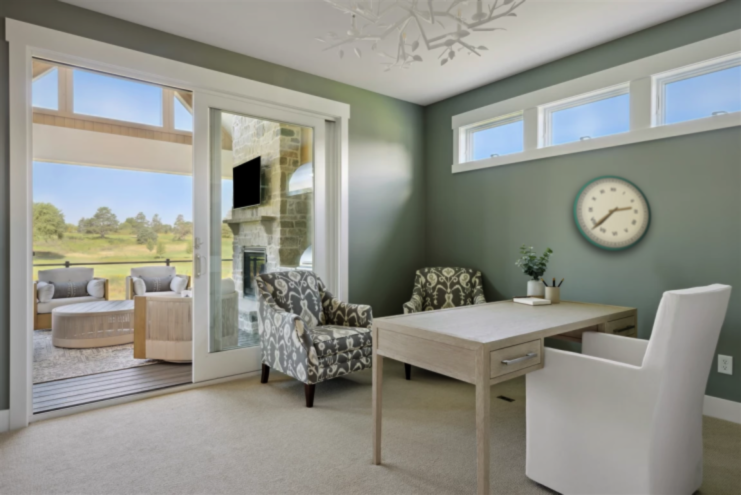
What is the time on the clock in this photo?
2:38
